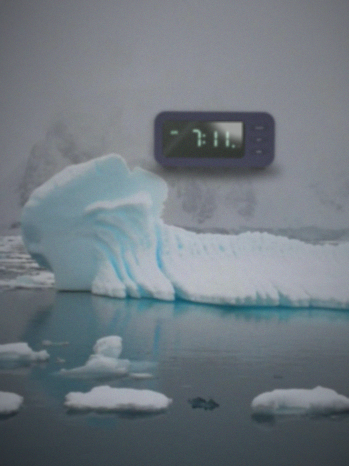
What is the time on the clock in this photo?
7:11
